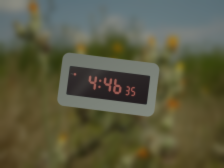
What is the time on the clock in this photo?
4:46:35
